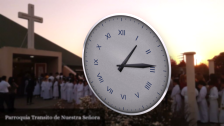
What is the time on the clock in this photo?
1:14
